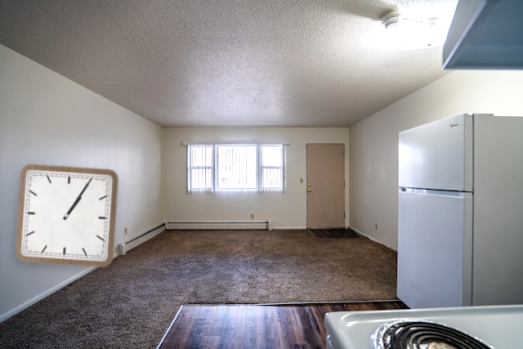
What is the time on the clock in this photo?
1:05
